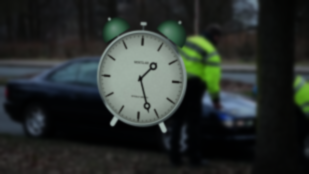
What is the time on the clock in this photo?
1:27
